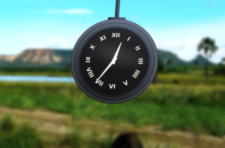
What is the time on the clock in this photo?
12:36
